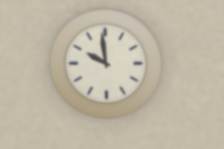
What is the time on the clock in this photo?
9:59
